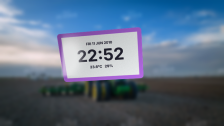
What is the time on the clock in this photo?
22:52
